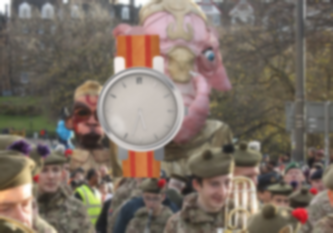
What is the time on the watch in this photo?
5:33
